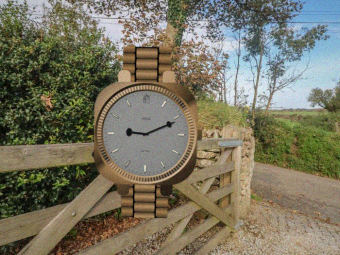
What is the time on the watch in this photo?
9:11
